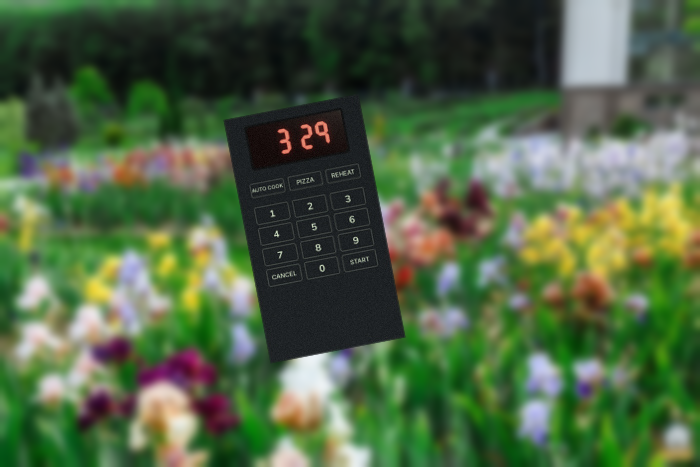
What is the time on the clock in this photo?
3:29
